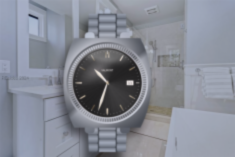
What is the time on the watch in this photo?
10:33
